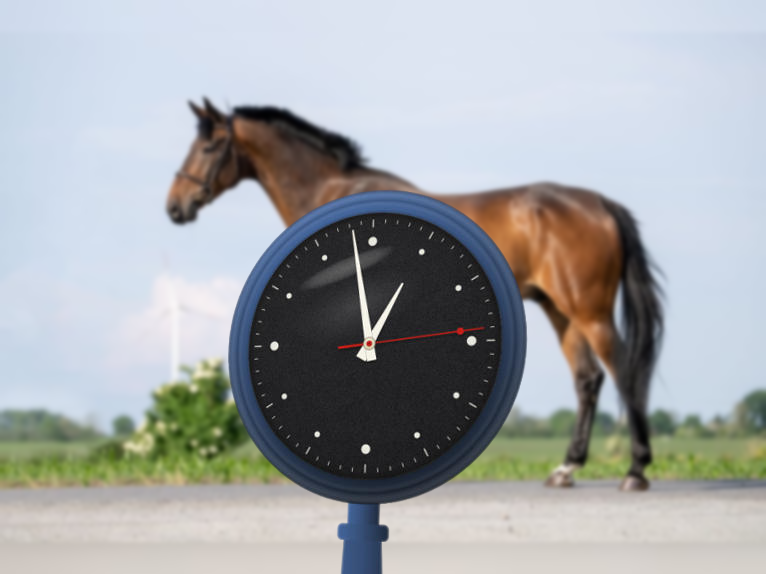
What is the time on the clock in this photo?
12:58:14
